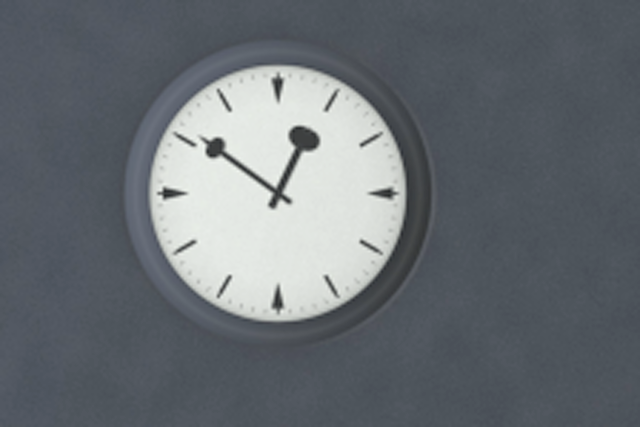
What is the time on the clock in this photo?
12:51
